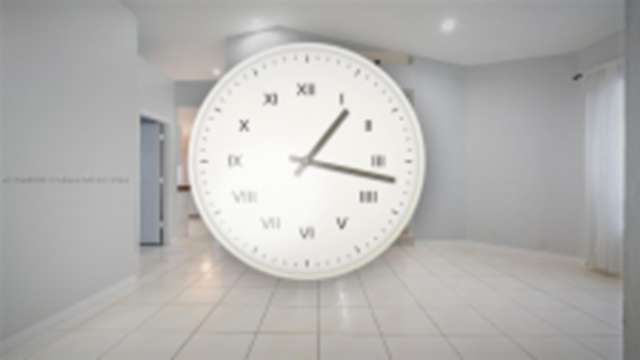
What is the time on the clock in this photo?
1:17
